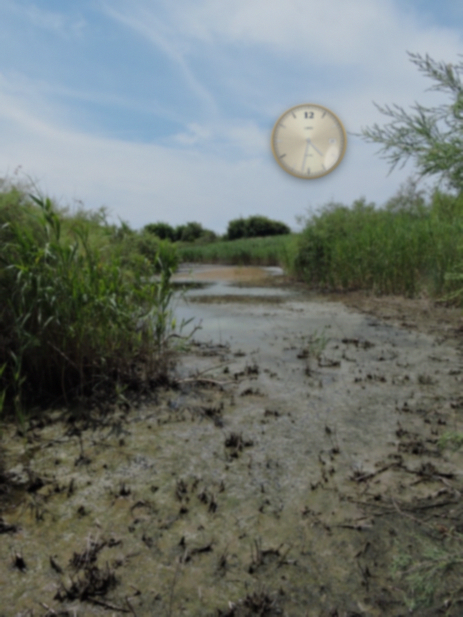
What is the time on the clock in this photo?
4:32
